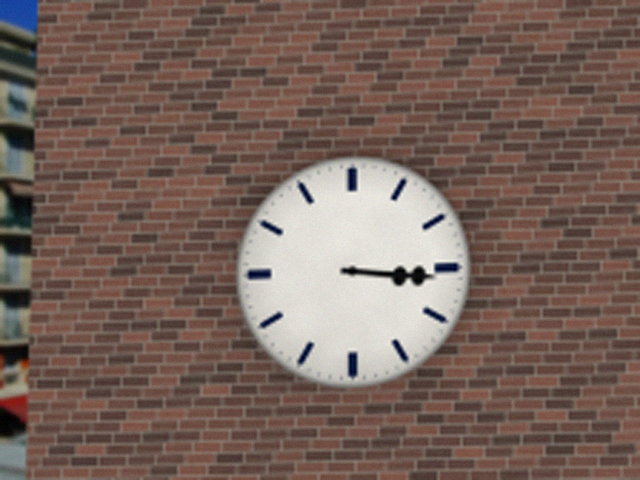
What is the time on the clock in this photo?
3:16
